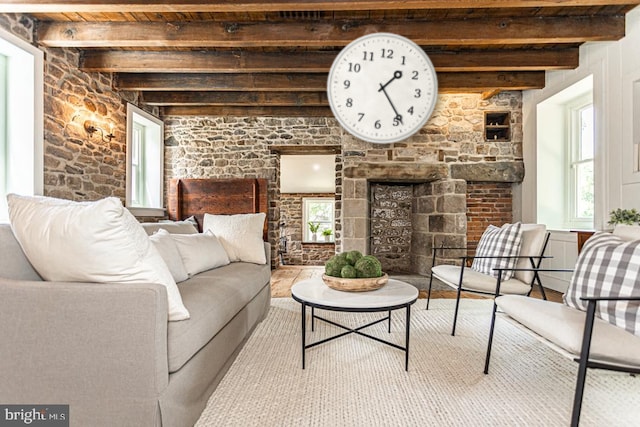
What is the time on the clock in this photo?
1:24
